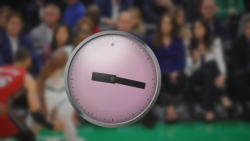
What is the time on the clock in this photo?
9:17
